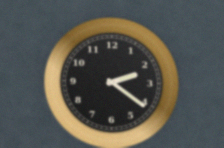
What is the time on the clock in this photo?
2:21
